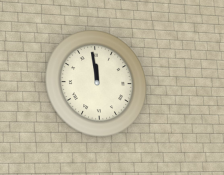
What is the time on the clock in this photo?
11:59
